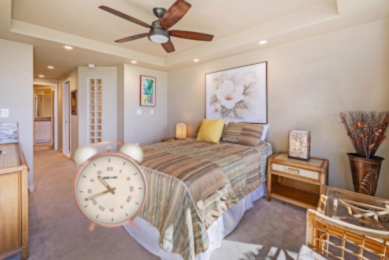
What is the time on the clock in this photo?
10:42
